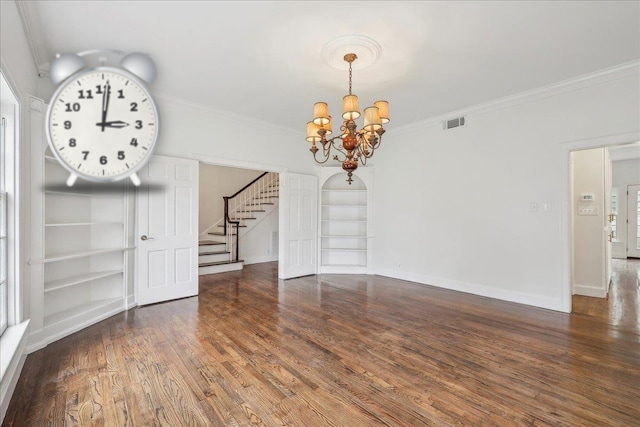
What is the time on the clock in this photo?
3:01
